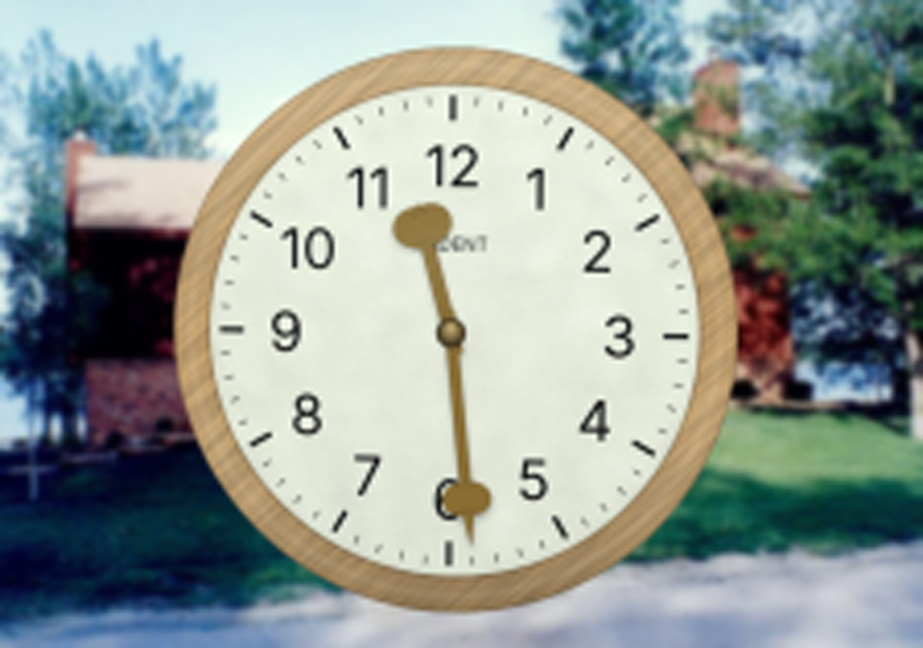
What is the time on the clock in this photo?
11:29
